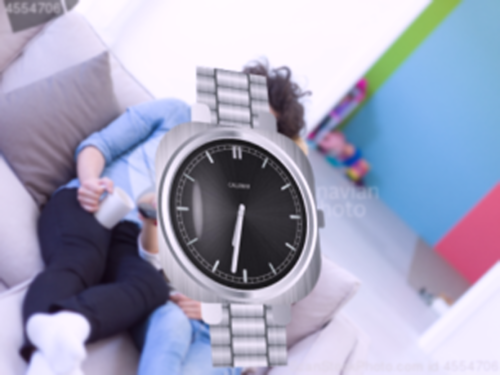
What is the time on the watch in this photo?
6:32
